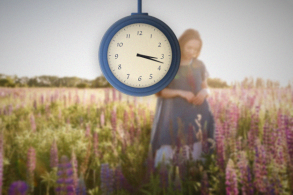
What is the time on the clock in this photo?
3:18
